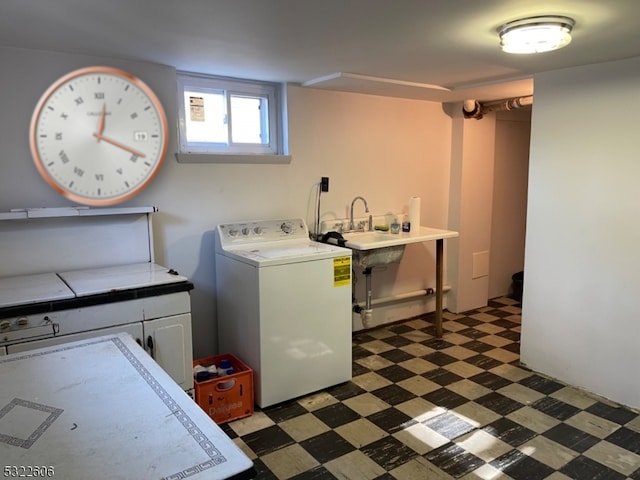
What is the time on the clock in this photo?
12:19
